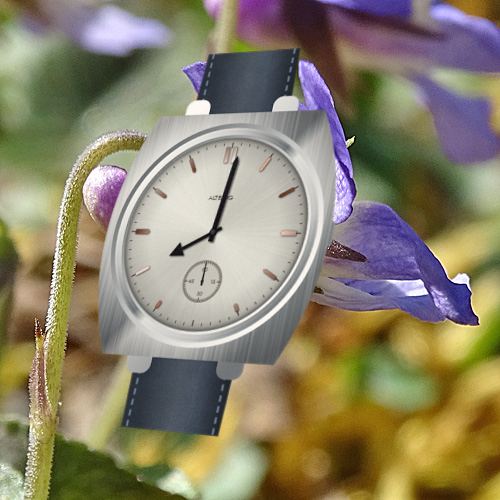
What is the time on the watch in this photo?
8:01
